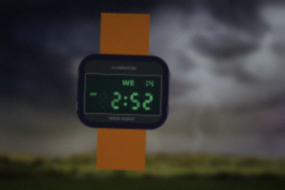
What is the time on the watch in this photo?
2:52
